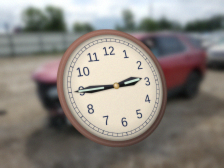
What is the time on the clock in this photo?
2:45
